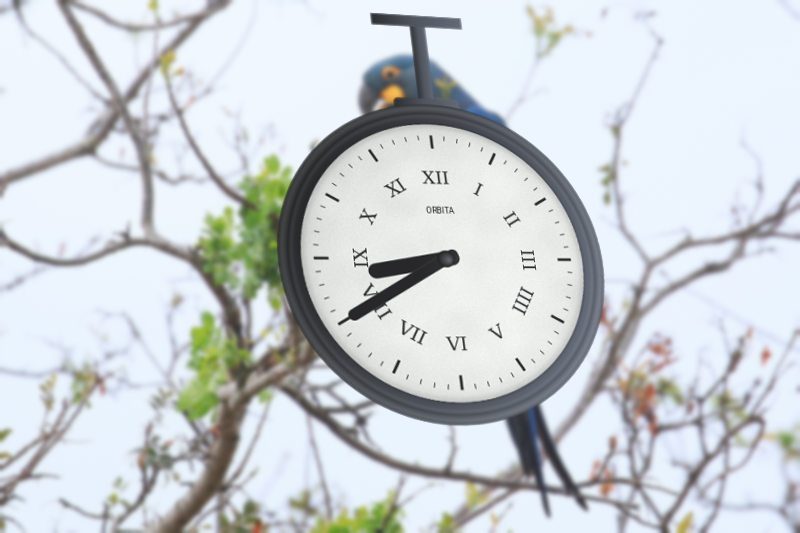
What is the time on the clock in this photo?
8:40
